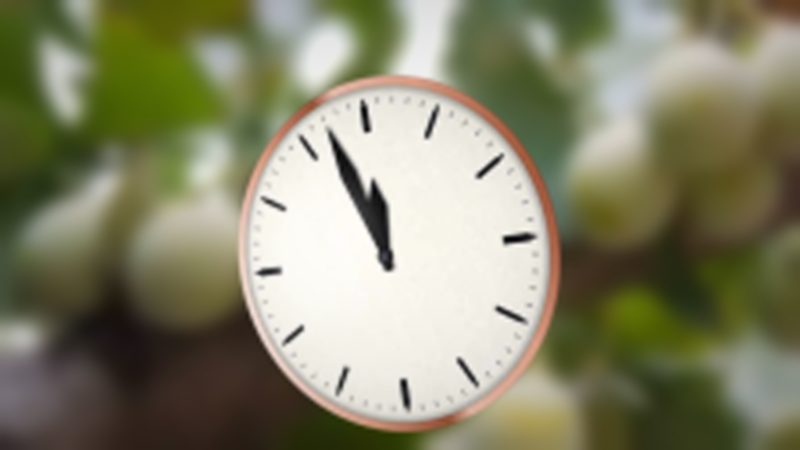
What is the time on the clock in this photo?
11:57
